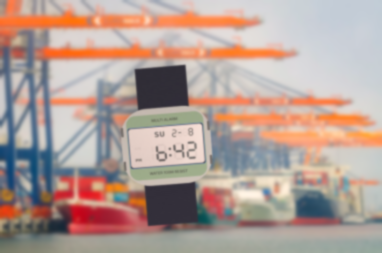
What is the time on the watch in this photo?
6:42
